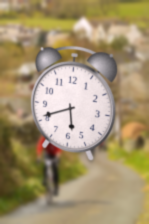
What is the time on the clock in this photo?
5:41
